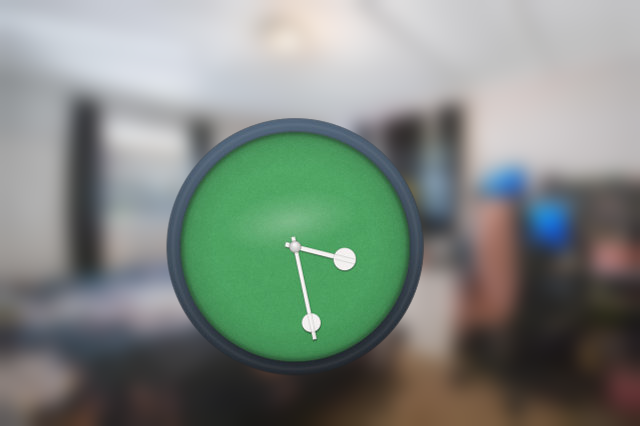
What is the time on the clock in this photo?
3:28
